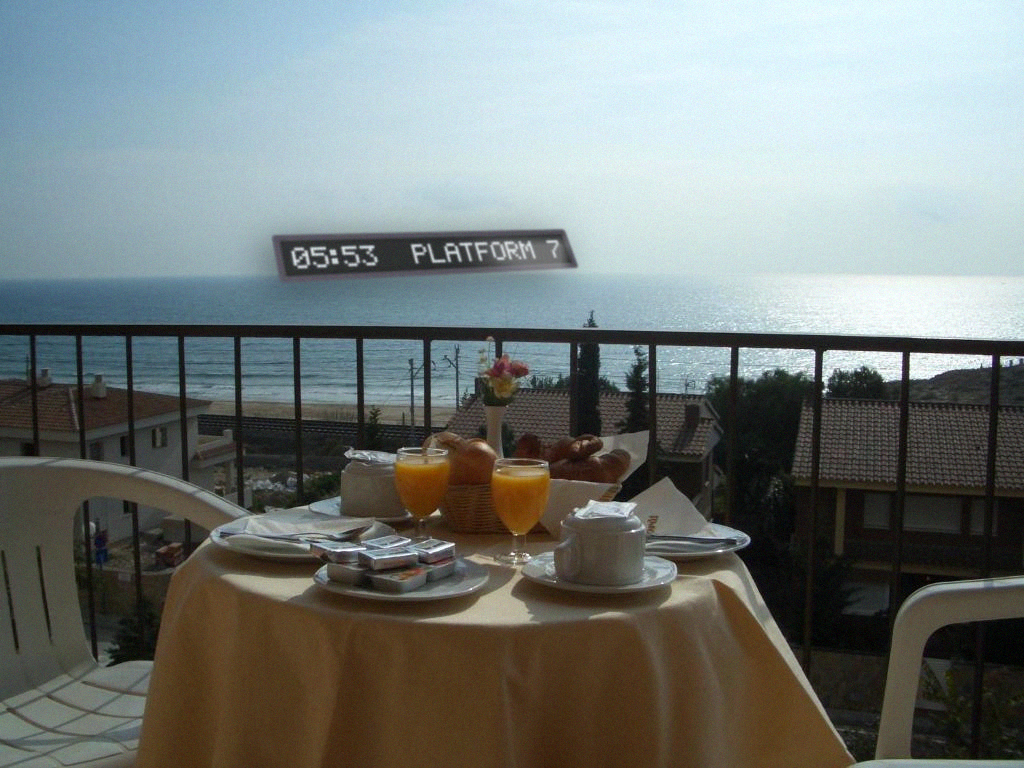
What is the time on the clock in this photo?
5:53
